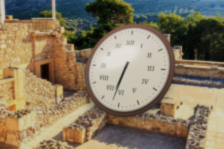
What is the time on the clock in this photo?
6:32
